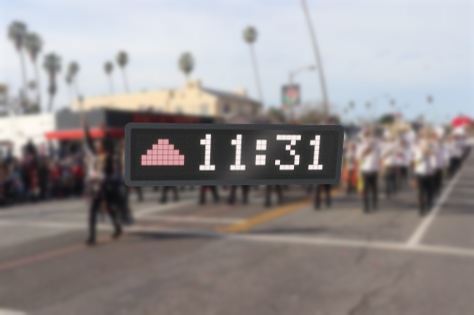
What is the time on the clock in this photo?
11:31
